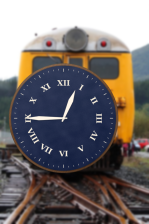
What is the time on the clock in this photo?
12:45
